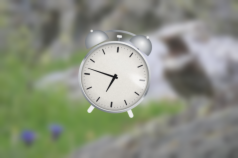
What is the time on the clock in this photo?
6:47
